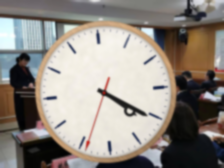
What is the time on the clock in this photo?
4:20:34
